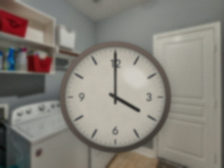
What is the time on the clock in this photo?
4:00
